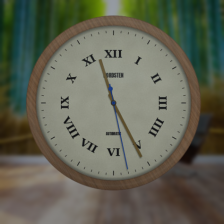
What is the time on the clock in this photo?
11:25:28
